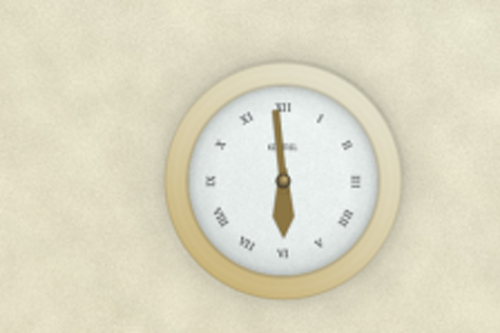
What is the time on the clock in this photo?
5:59
